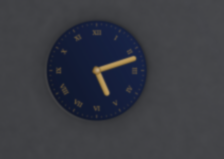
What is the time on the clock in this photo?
5:12
